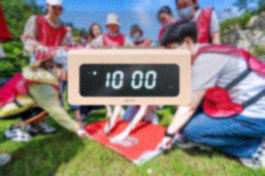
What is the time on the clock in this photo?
10:00
